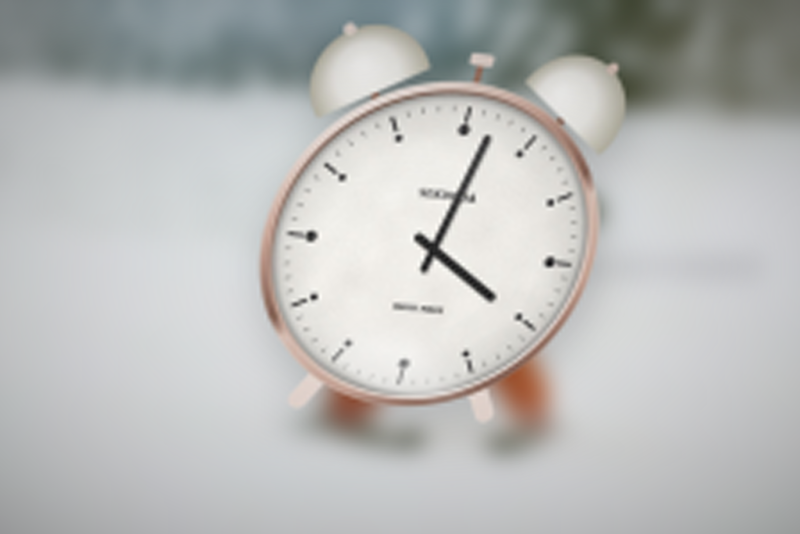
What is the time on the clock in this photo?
4:02
